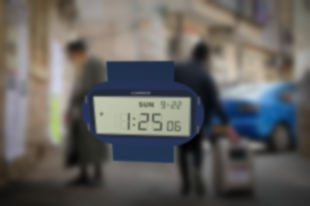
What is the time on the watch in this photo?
1:25
